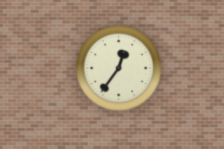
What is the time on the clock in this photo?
12:36
